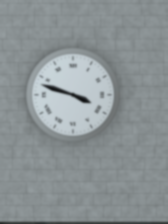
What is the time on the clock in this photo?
3:48
